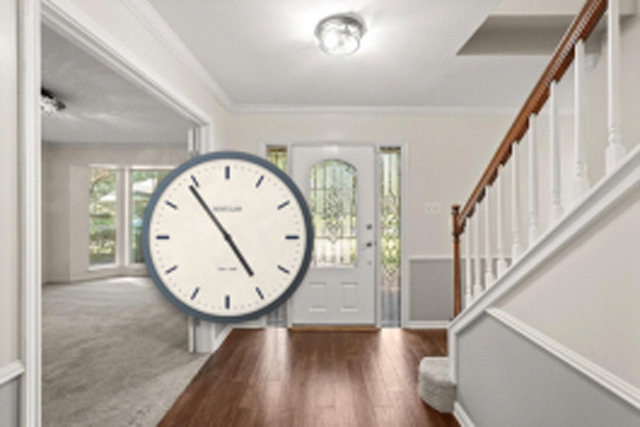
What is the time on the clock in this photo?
4:54
